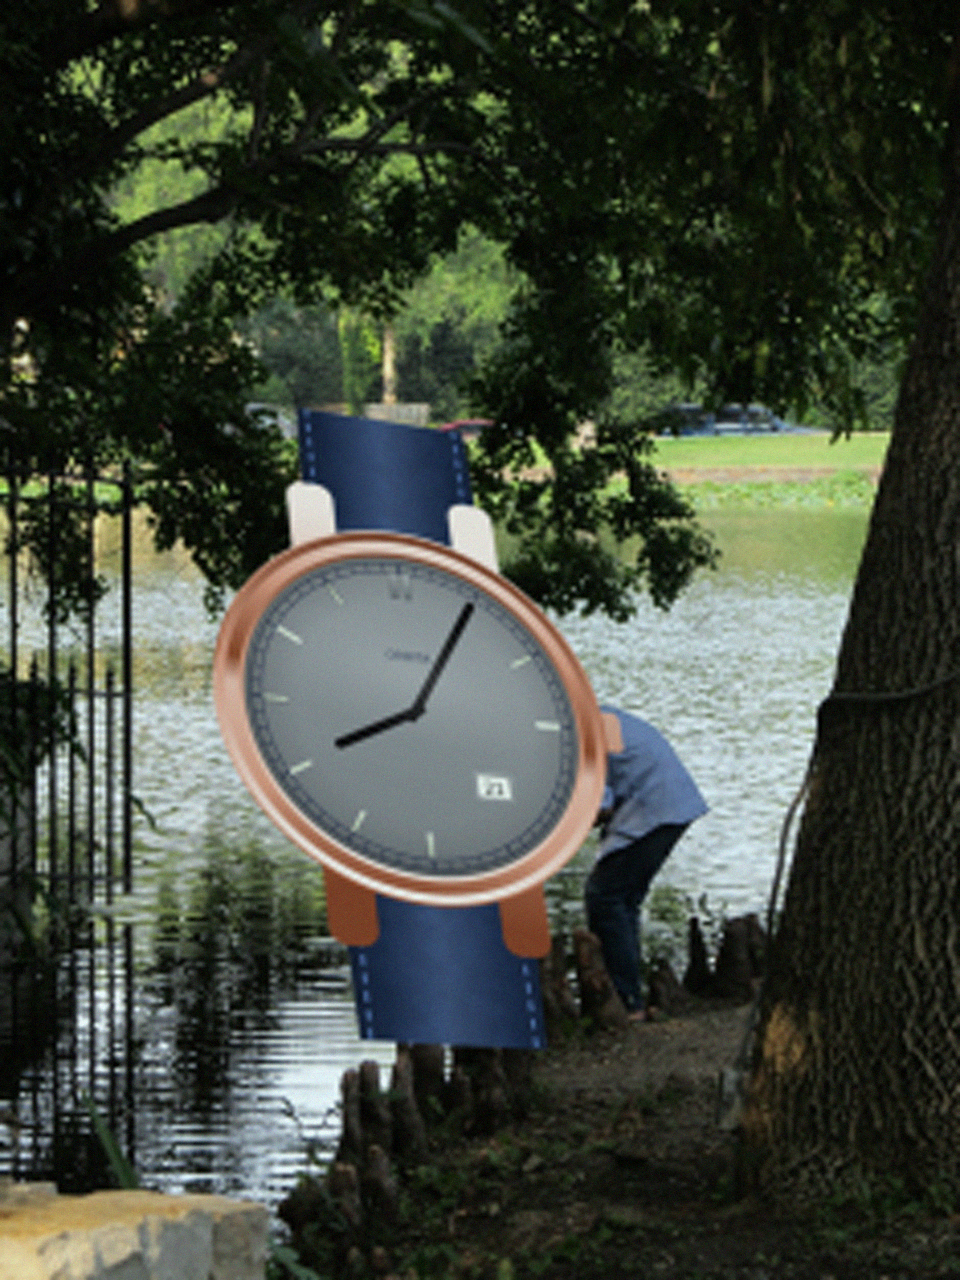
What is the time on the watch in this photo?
8:05
